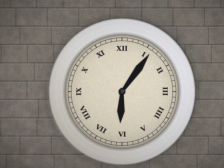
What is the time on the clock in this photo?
6:06
